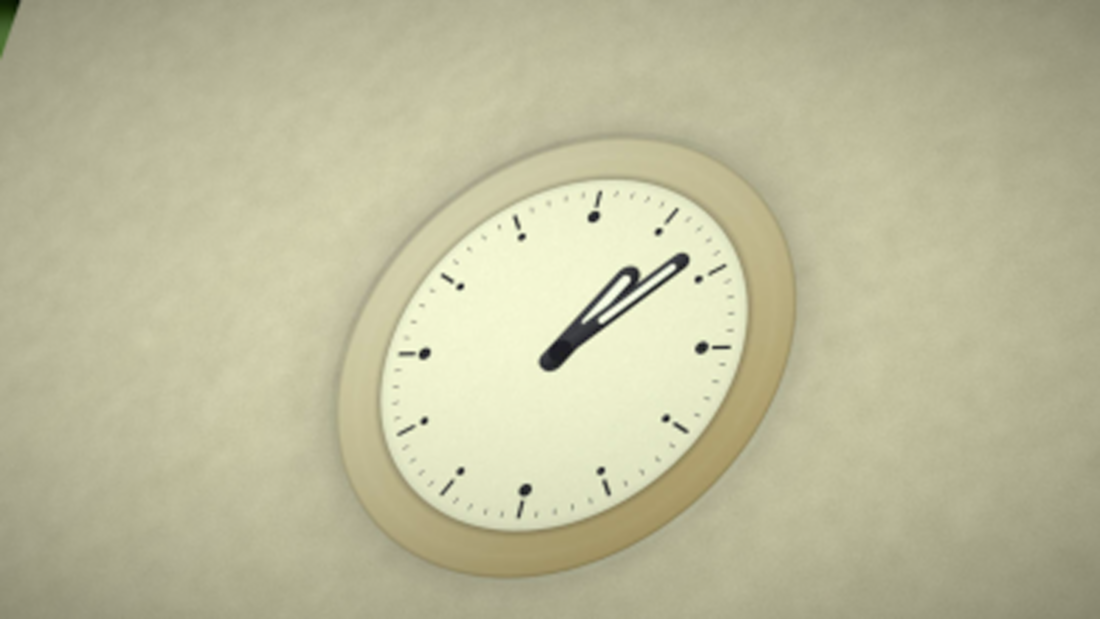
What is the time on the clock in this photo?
1:08
